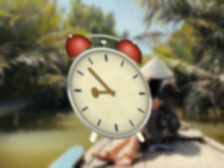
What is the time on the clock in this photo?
8:53
